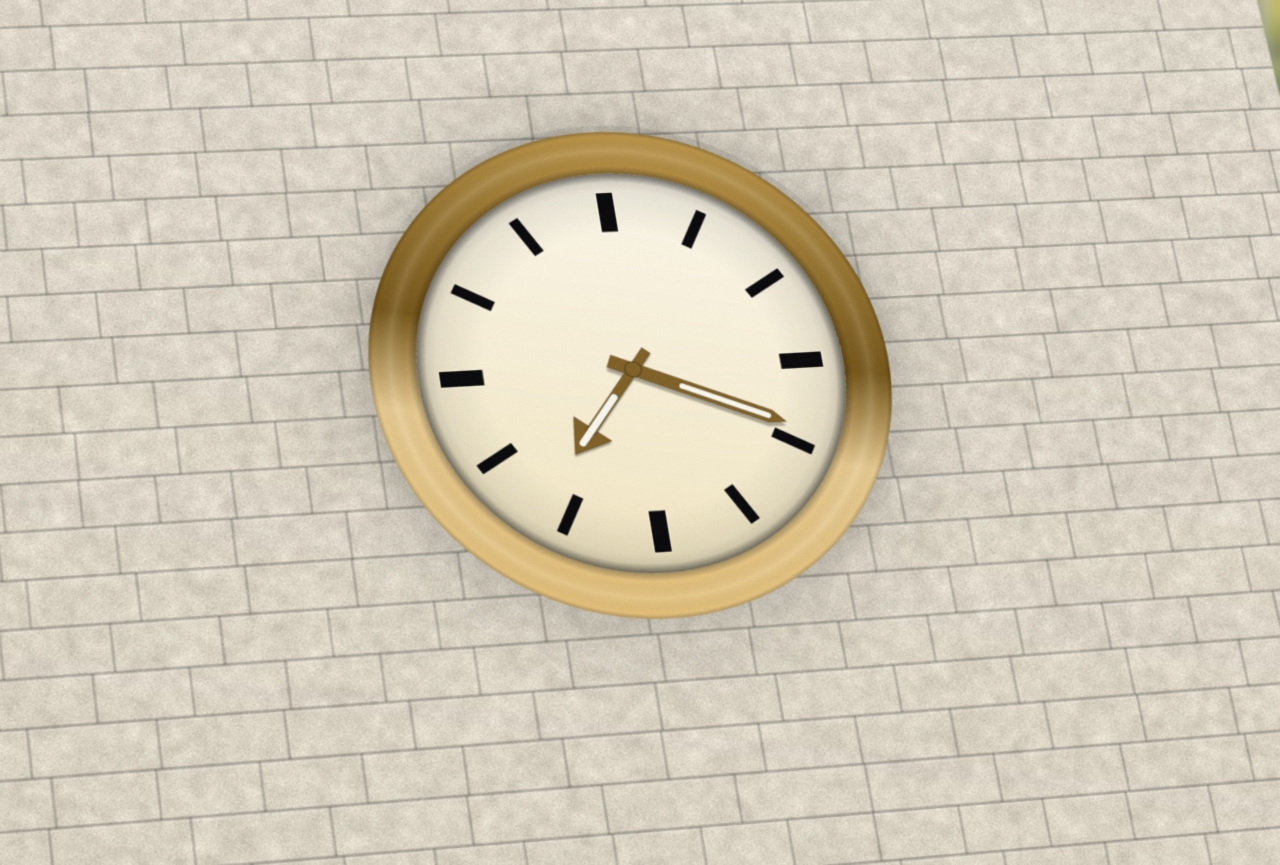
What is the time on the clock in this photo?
7:19
